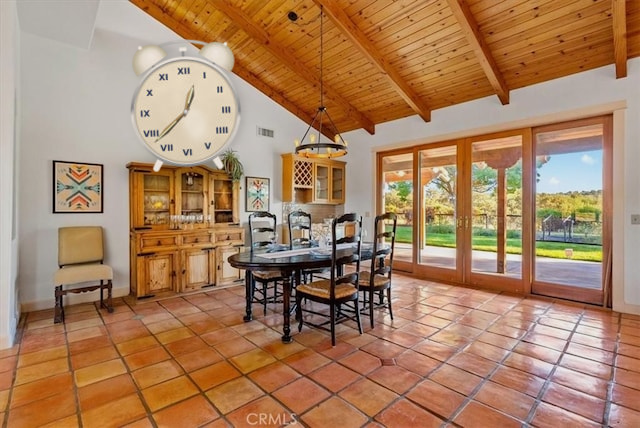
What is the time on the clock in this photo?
12:38
